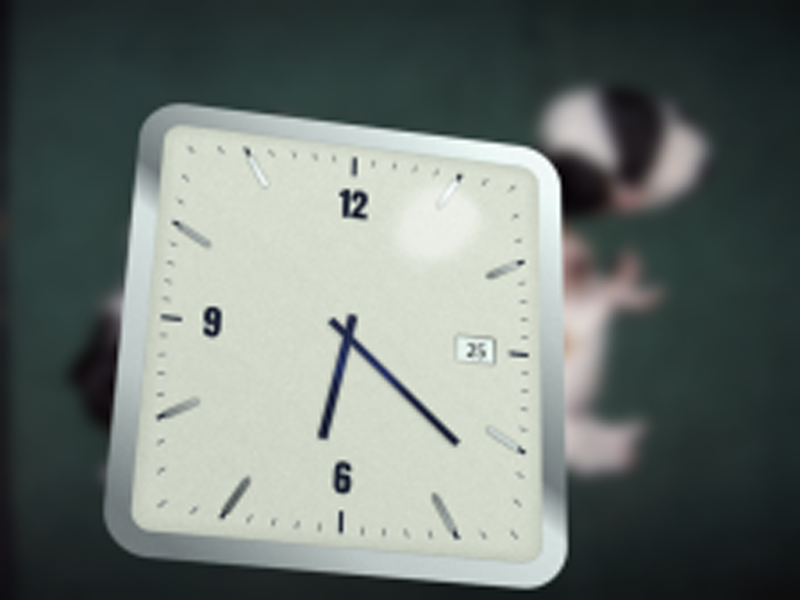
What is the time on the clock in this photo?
6:22
